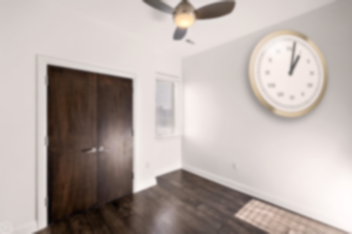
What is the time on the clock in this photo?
1:02
